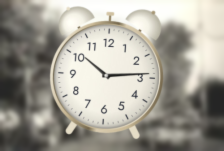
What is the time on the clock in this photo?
10:14
